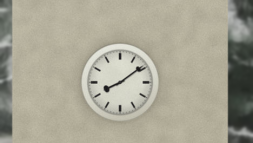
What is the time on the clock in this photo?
8:09
